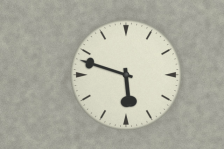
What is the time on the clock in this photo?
5:48
